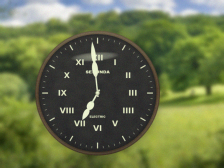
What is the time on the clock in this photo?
6:59
